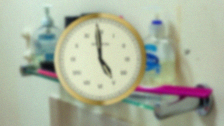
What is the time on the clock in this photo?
4:59
